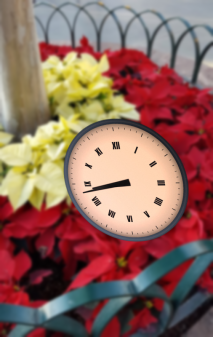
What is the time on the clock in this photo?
8:43
